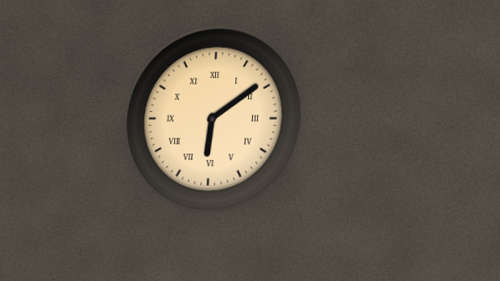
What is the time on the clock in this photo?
6:09
